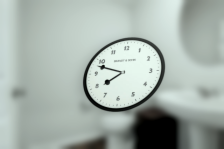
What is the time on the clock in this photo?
7:48
